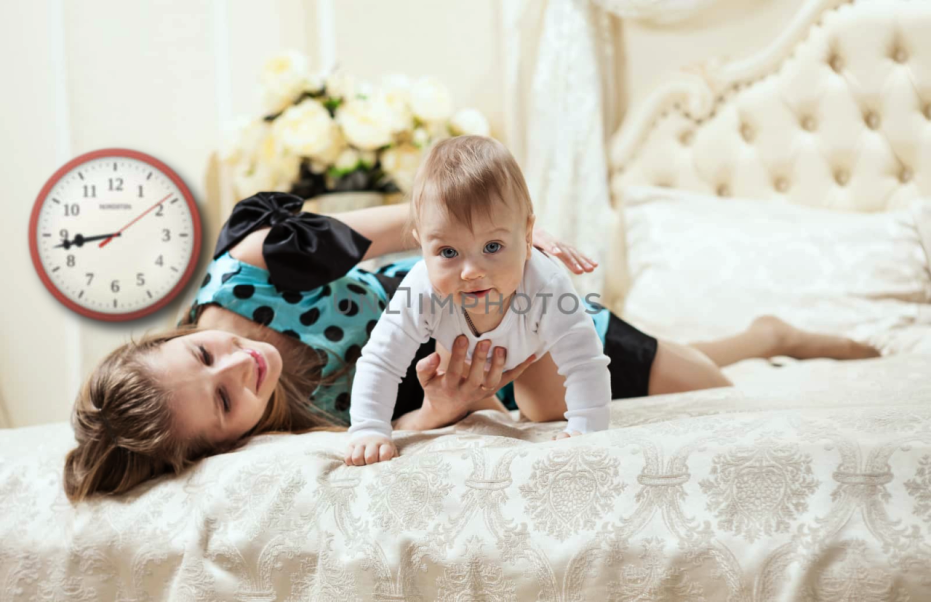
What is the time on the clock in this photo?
8:43:09
